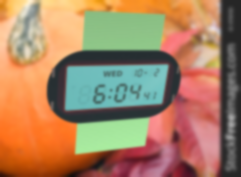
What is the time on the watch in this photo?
6:04
